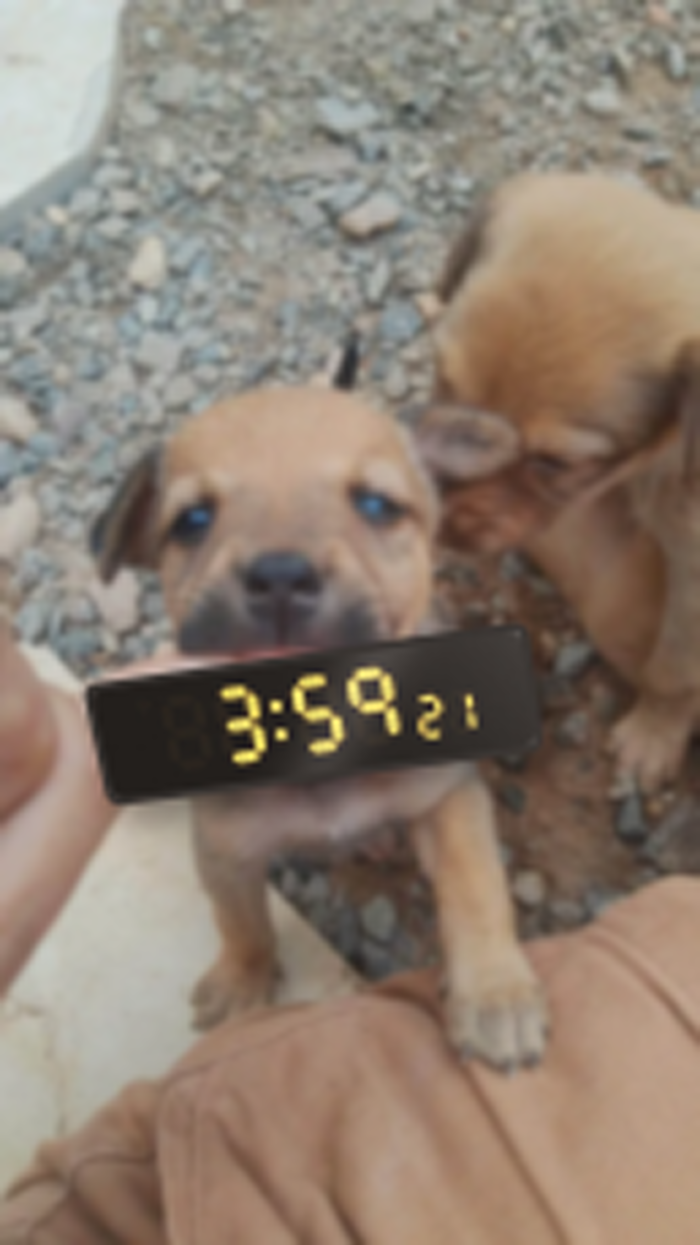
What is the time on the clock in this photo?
3:59:21
